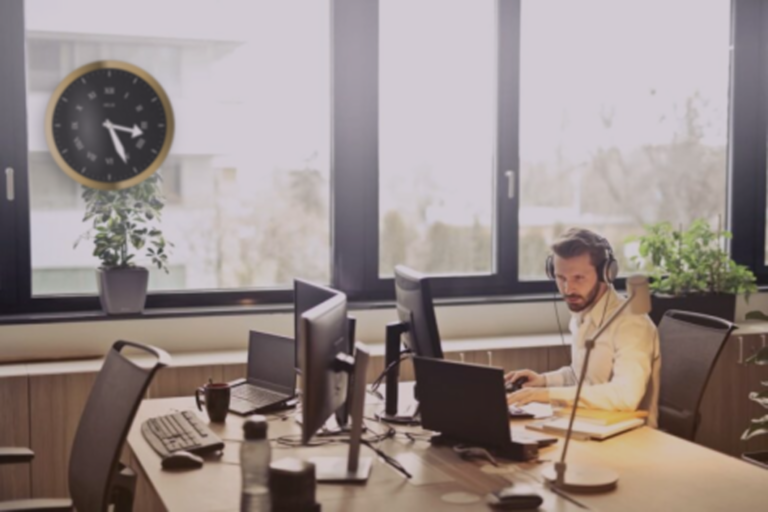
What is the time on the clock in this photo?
3:26
